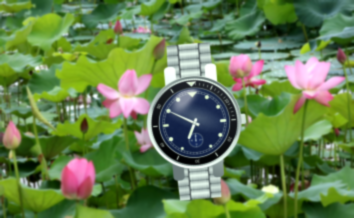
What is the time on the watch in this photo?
6:50
